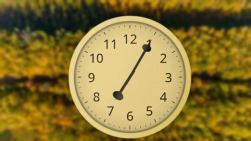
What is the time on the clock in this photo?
7:05
